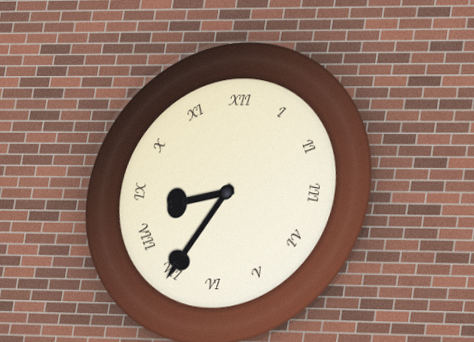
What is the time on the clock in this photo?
8:35
